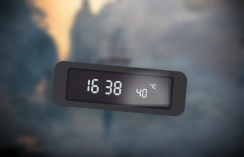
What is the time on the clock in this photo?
16:38
